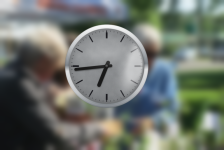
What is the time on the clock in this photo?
6:44
